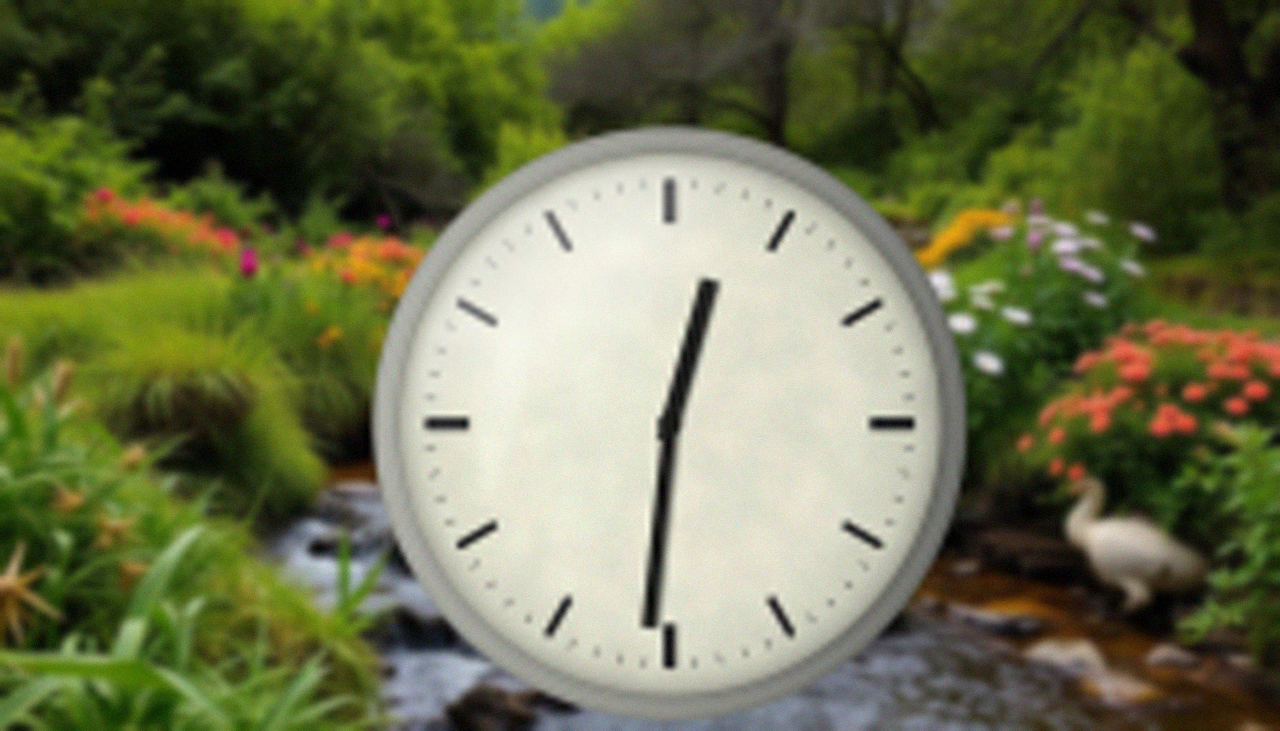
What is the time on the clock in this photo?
12:31
